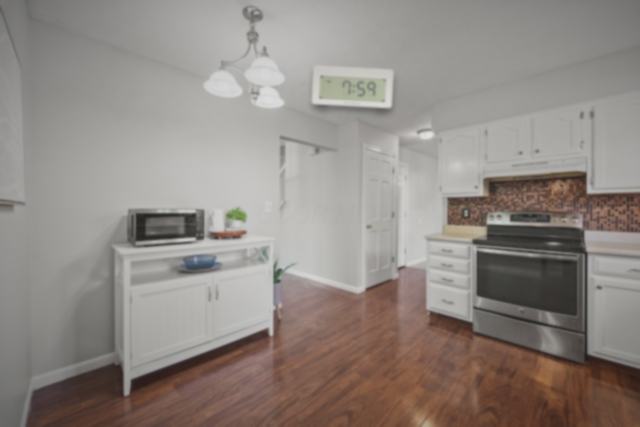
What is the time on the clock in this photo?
7:59
